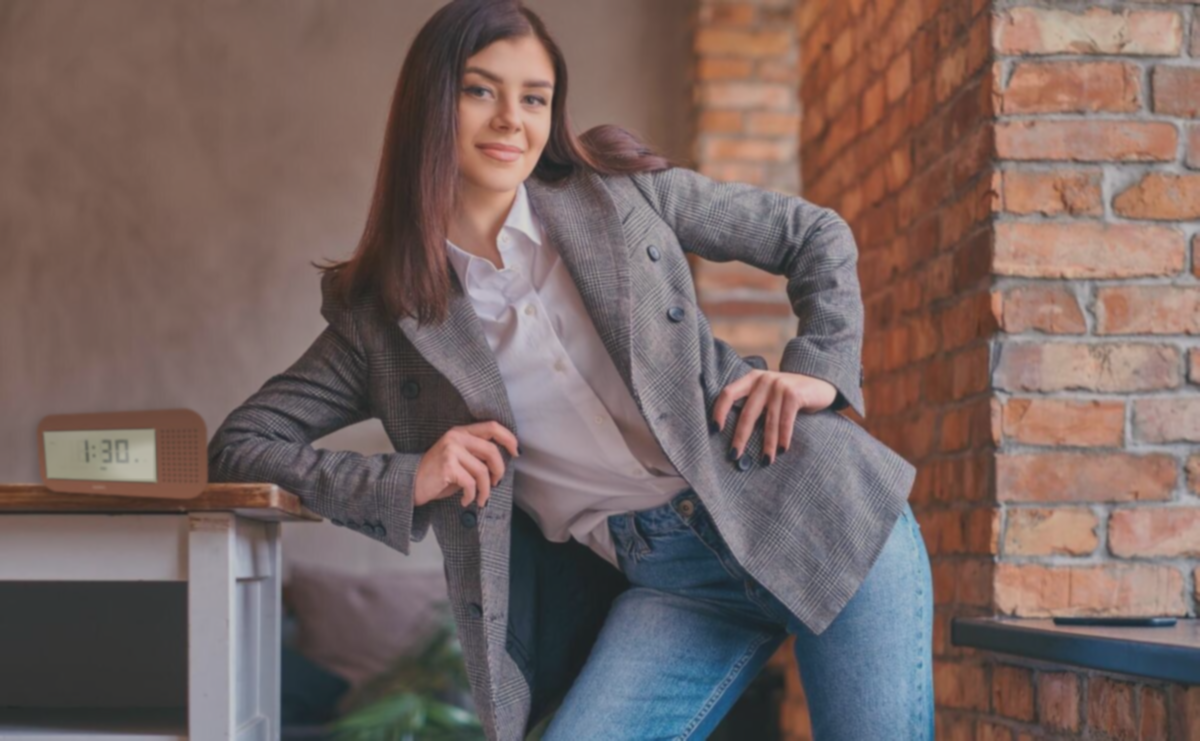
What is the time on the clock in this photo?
1:30
